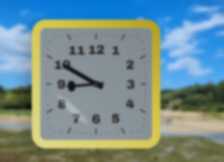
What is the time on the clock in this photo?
8:50
